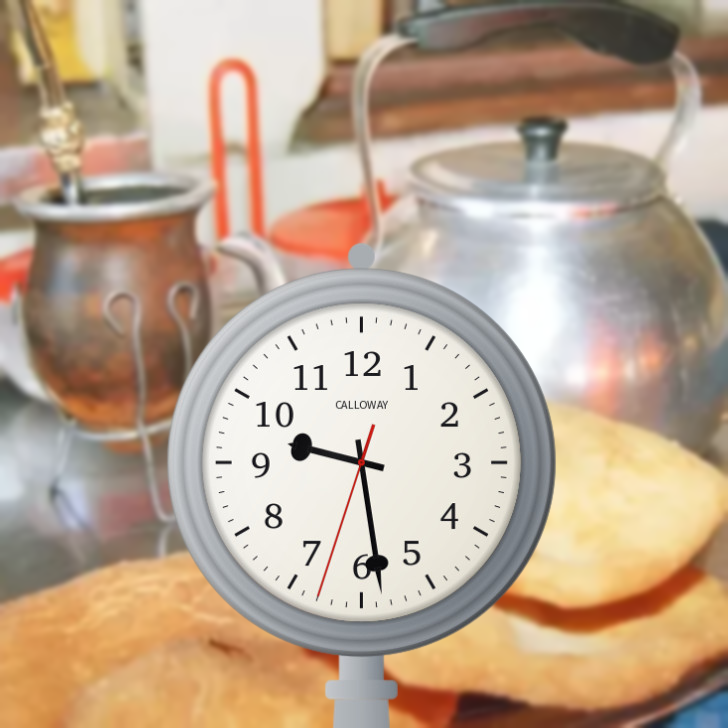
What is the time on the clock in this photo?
9:28:33
